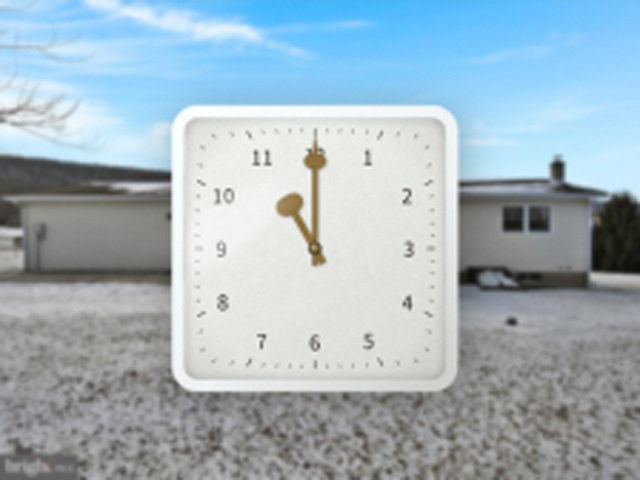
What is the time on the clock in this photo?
11:00
